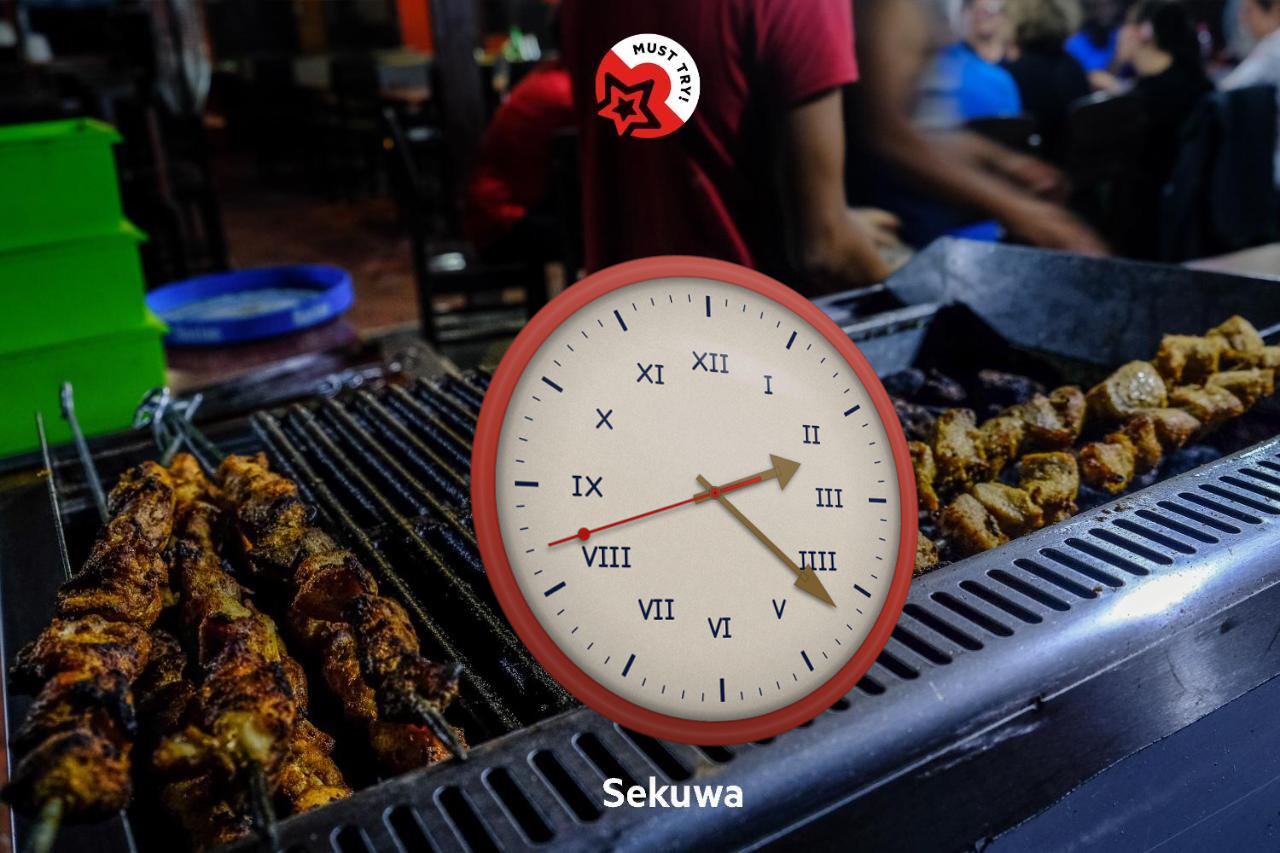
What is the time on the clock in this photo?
2:21:42
